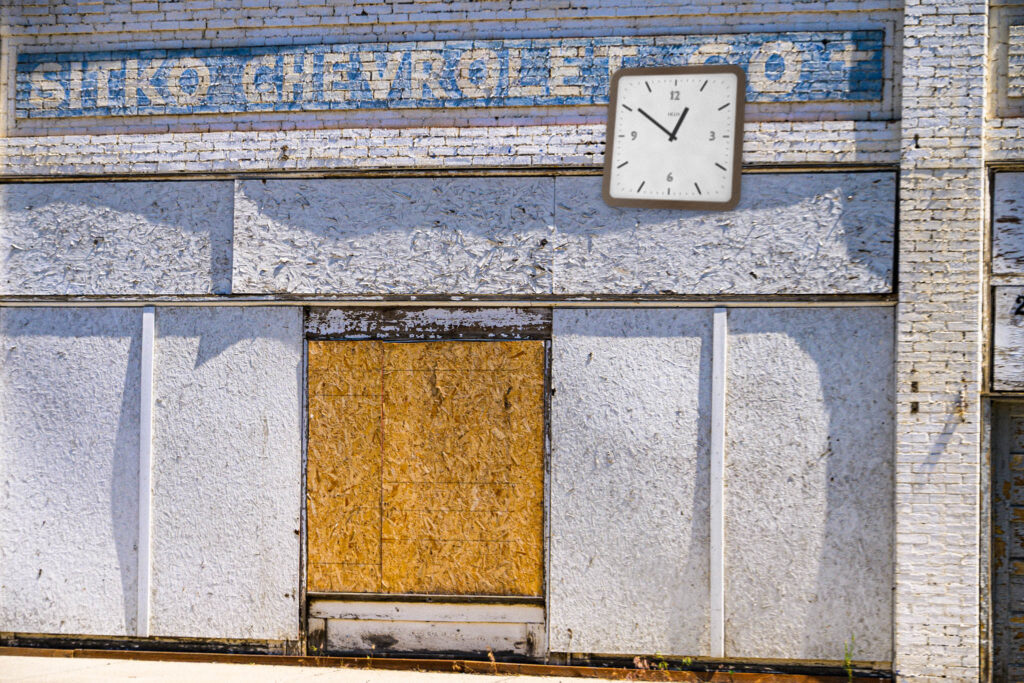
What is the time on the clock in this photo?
12:51
